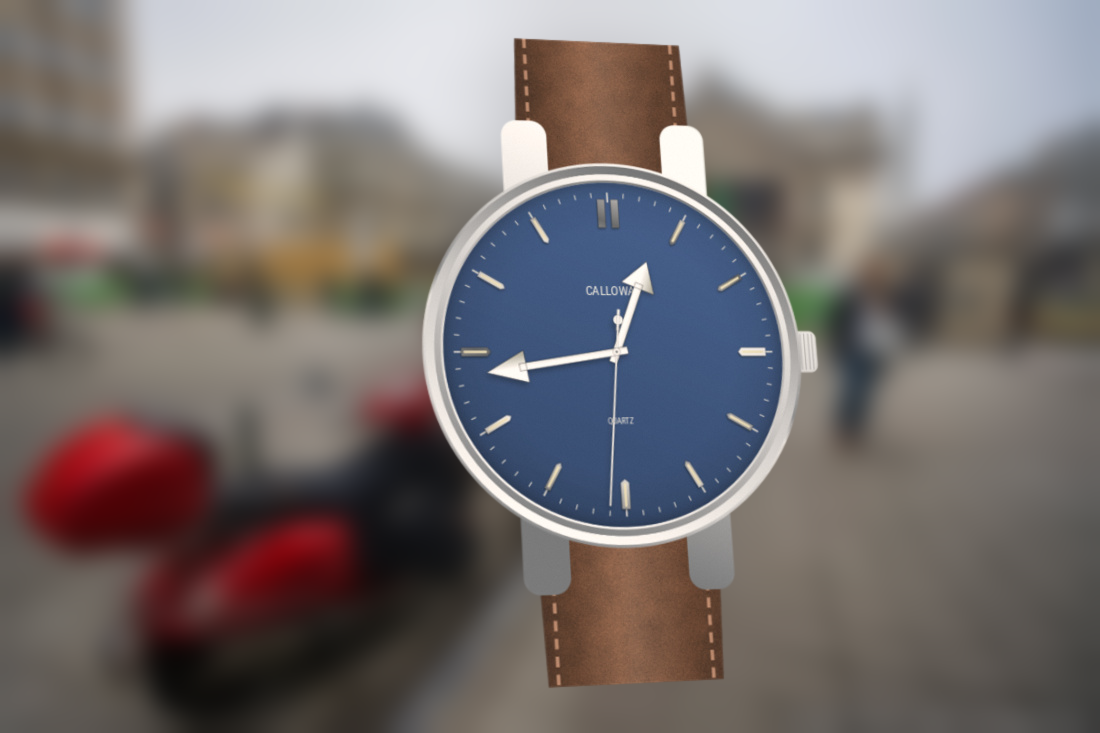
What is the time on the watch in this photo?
12:43:31
